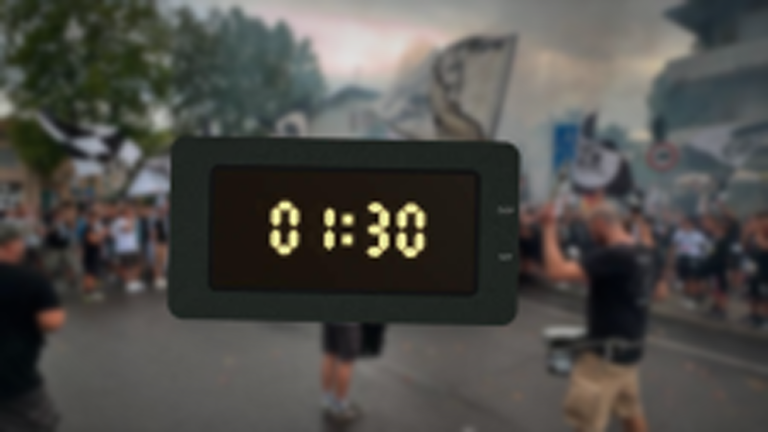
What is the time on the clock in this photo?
1:30
